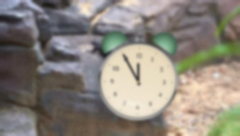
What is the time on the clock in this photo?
11:55
